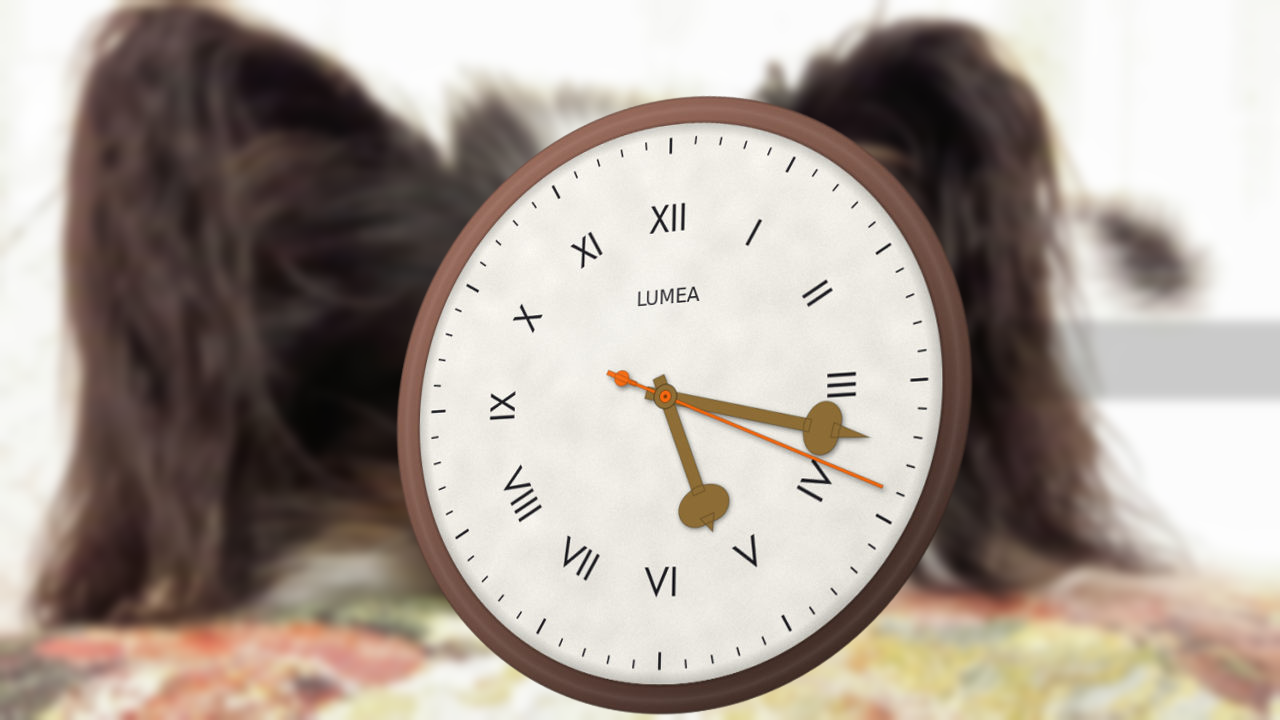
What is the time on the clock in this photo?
5:17:19
